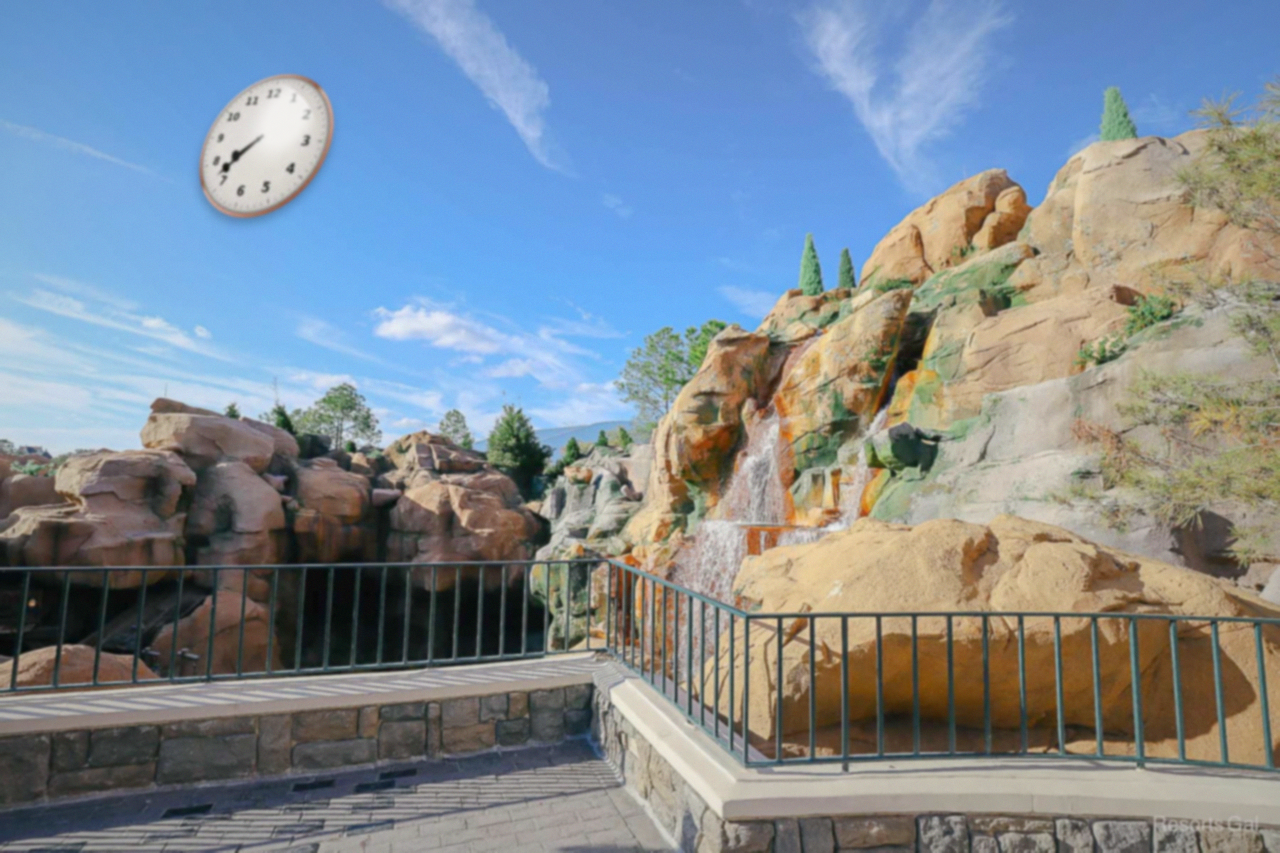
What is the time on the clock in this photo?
7:37
